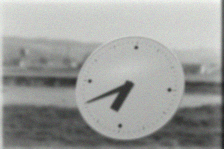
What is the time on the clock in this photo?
6:40
